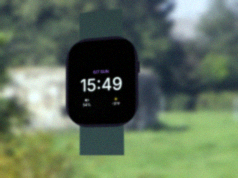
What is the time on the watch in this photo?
15:49
